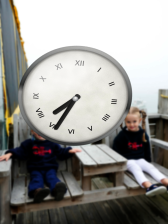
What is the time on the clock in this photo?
7:34
